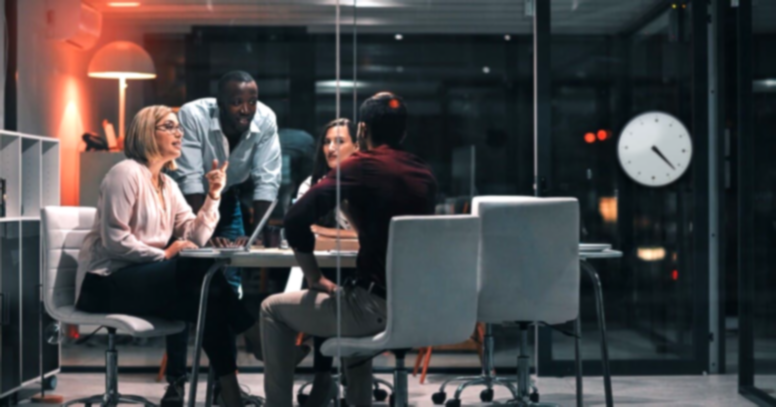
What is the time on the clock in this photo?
4:22
